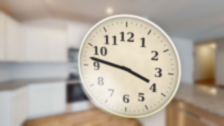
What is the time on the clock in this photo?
3:47
